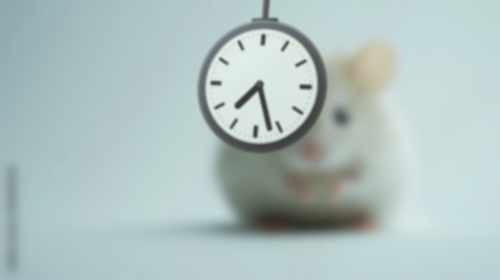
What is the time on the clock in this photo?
7:27
